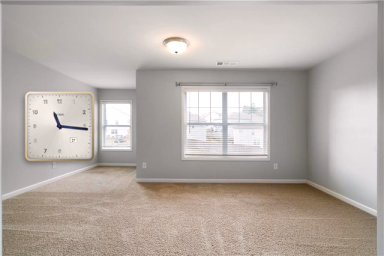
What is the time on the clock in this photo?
11:16
